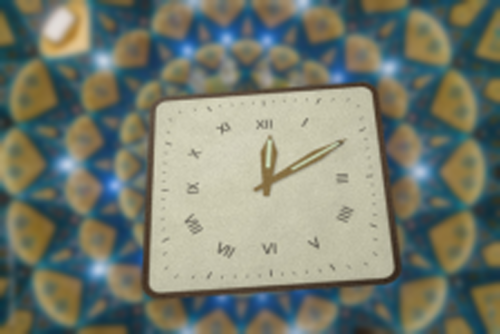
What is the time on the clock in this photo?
12:10
